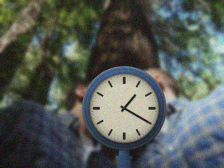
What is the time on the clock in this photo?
1:20
